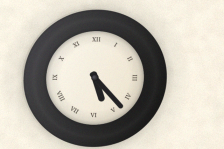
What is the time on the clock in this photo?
5:23
